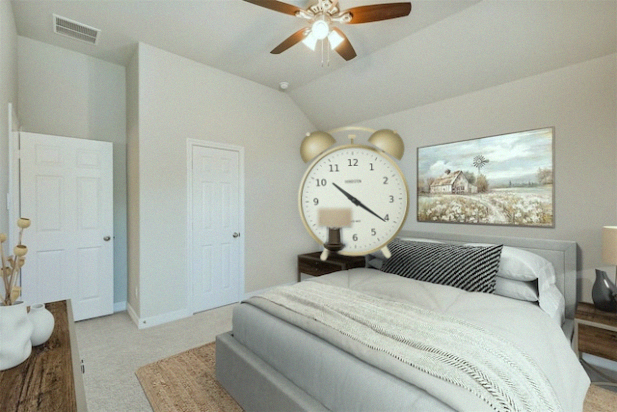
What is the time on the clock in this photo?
10:21
